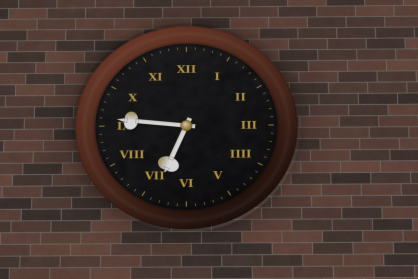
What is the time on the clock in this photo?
6:46
